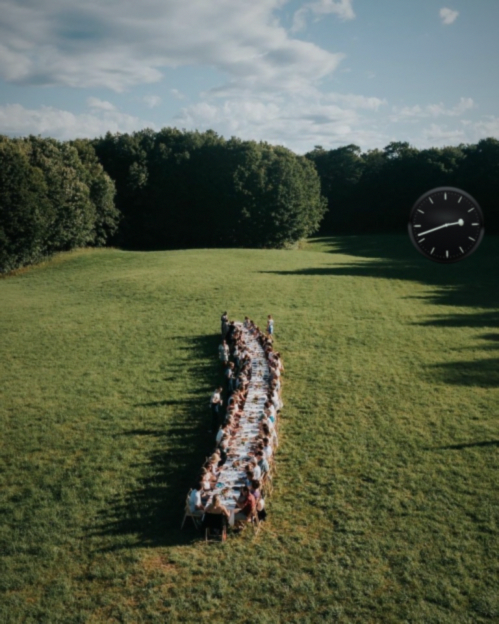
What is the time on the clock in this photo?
2:42
